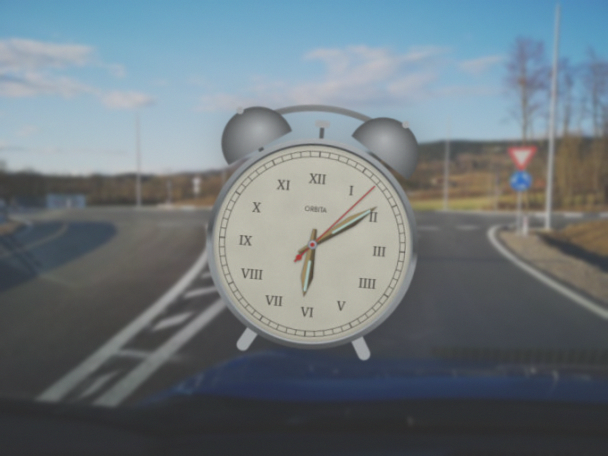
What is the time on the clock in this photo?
6:09:07
